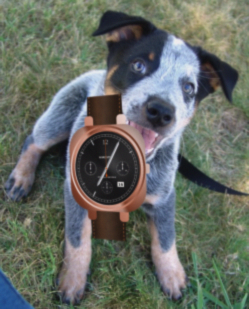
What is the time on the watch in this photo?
7:05
